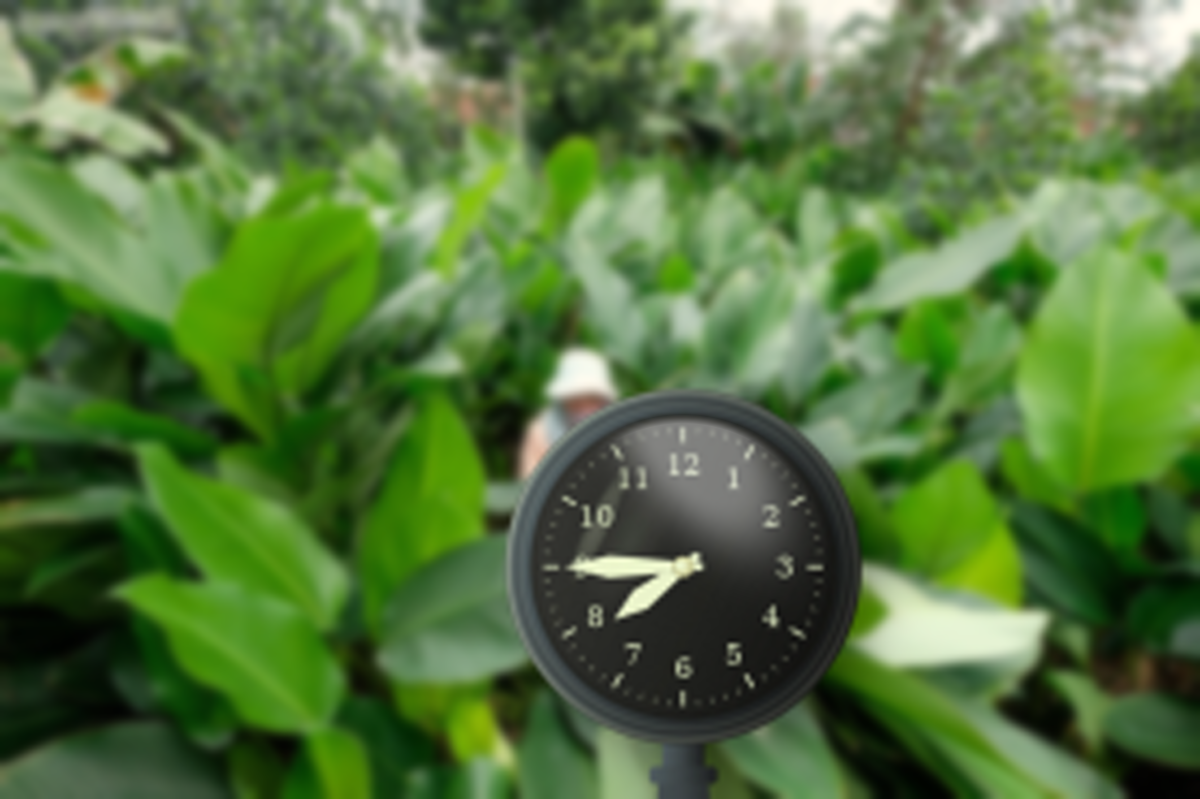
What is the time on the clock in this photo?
7:45
